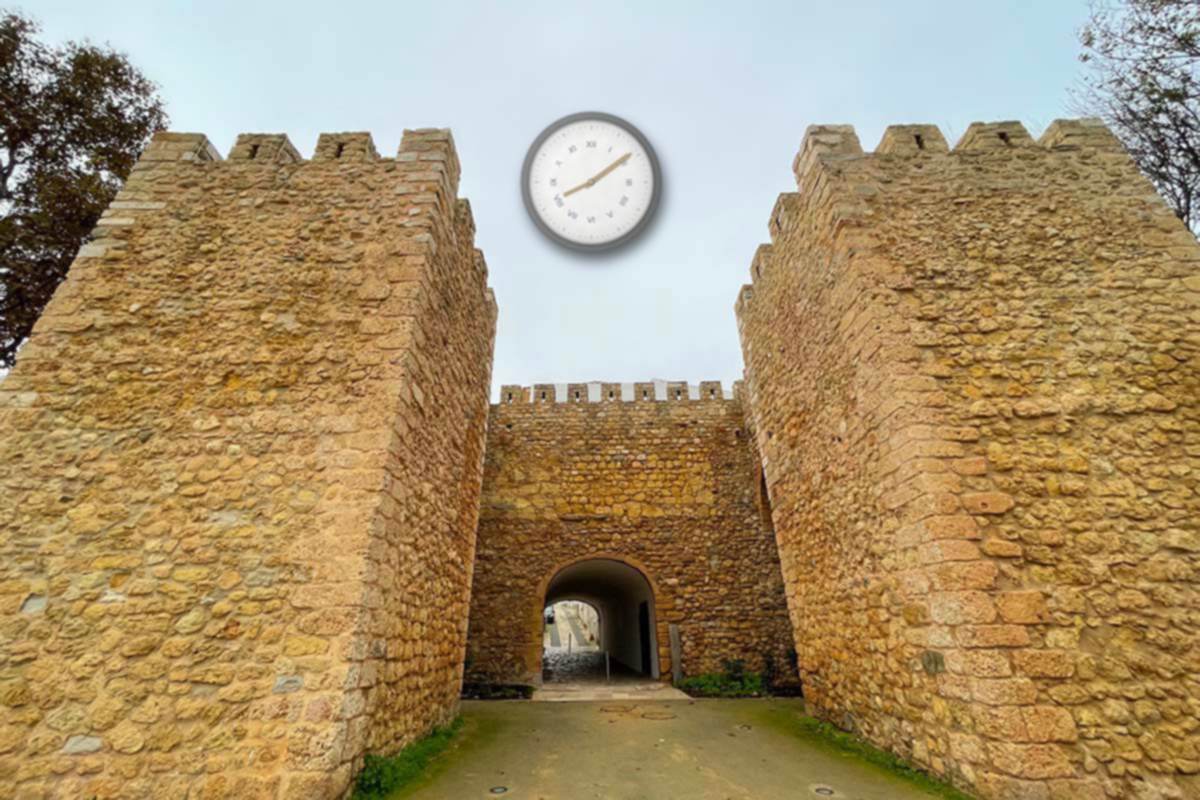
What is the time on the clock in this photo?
8:09
